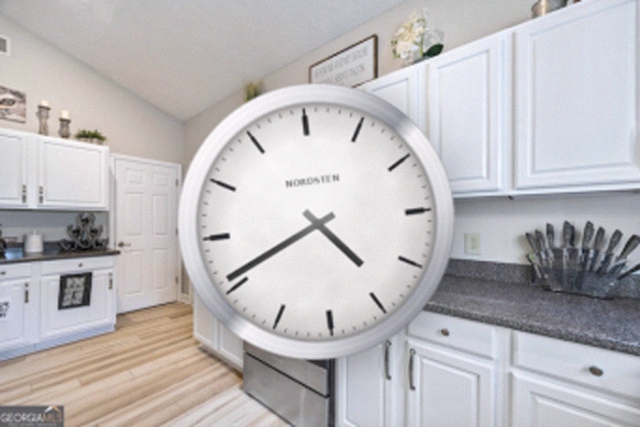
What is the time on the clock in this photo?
4:41
